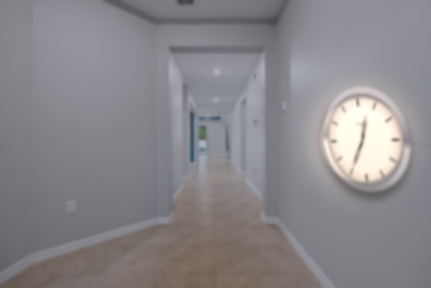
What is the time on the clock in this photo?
12:35
